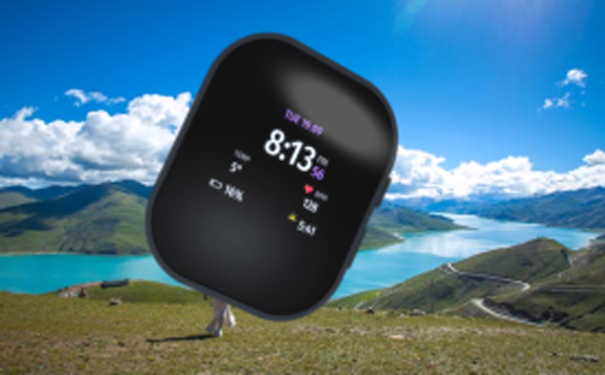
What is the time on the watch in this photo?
8:13
